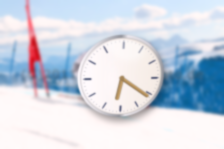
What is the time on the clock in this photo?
6:21
